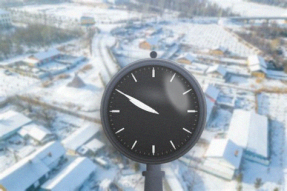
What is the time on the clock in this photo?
9:50
